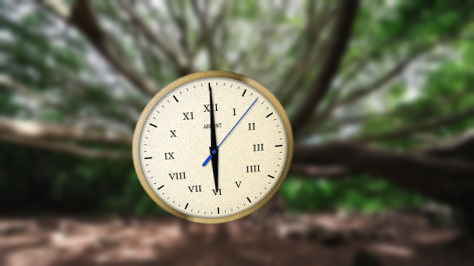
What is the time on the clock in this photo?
6:00:07
